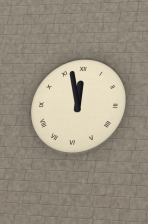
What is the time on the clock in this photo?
11:57
